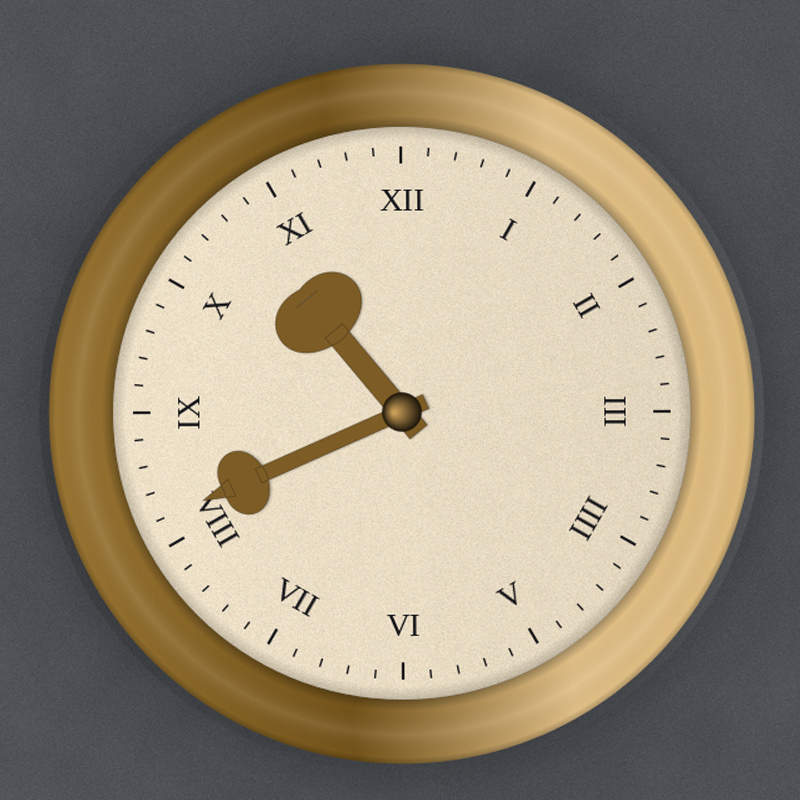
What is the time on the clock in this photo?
10:41
